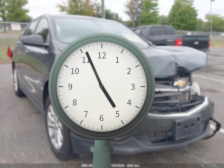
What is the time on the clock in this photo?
4:56
